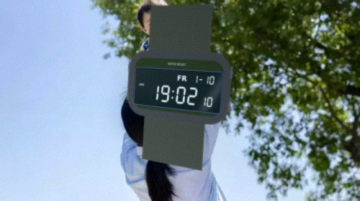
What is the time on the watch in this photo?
19:02:10
